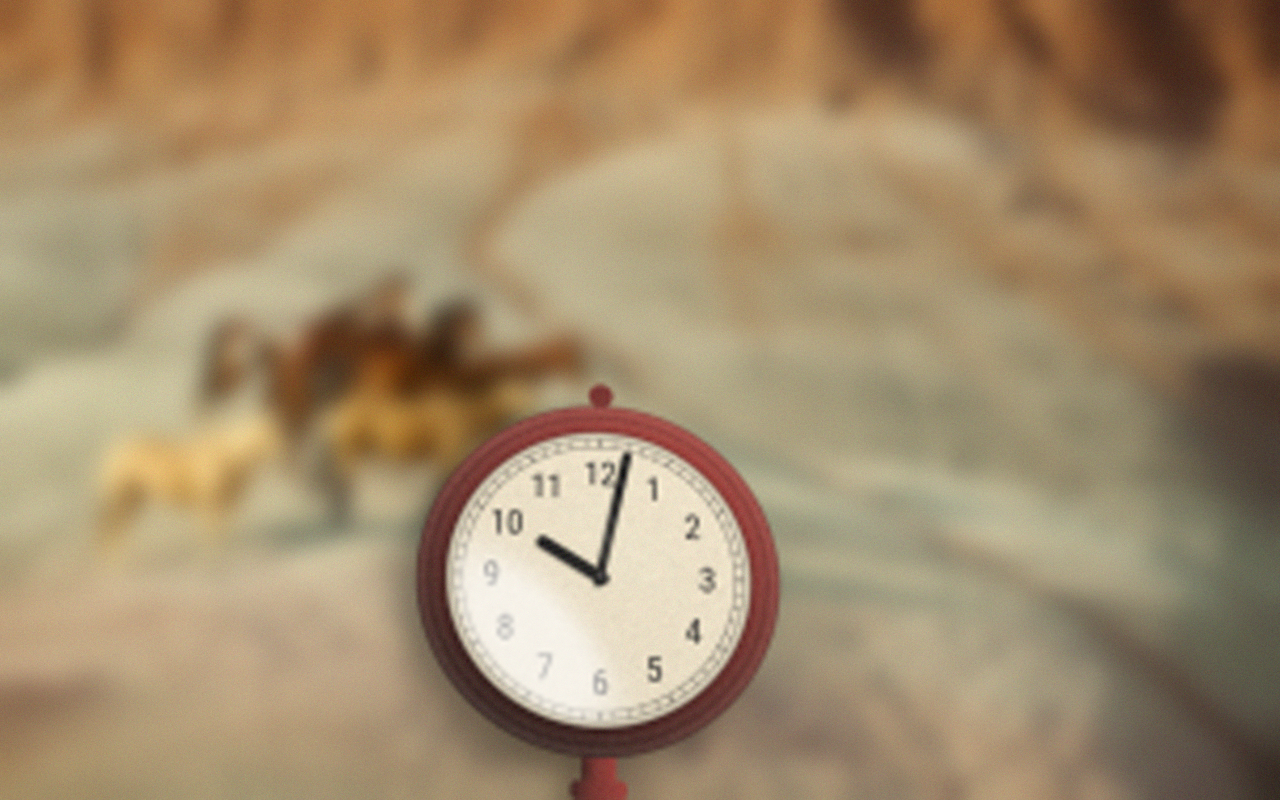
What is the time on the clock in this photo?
10:02
